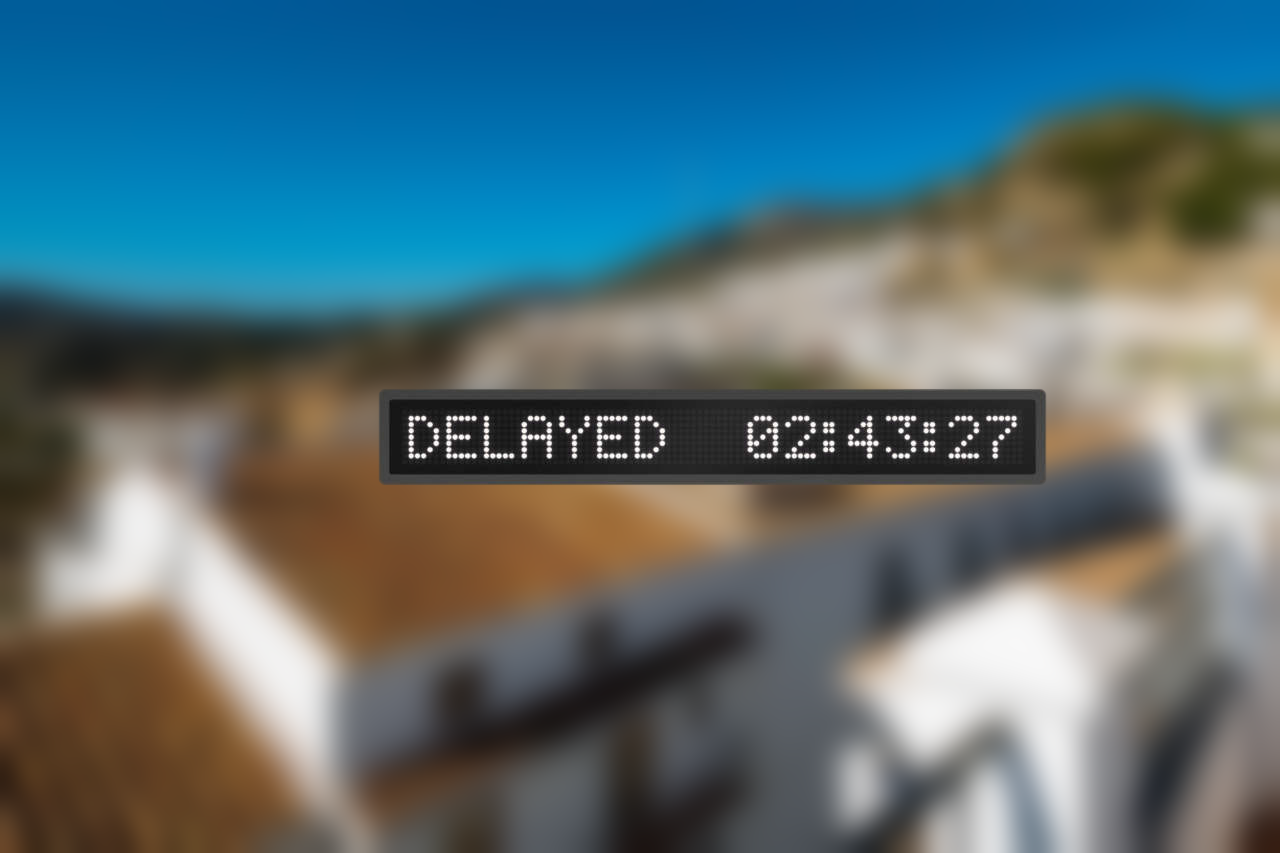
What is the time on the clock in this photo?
2:43:27
